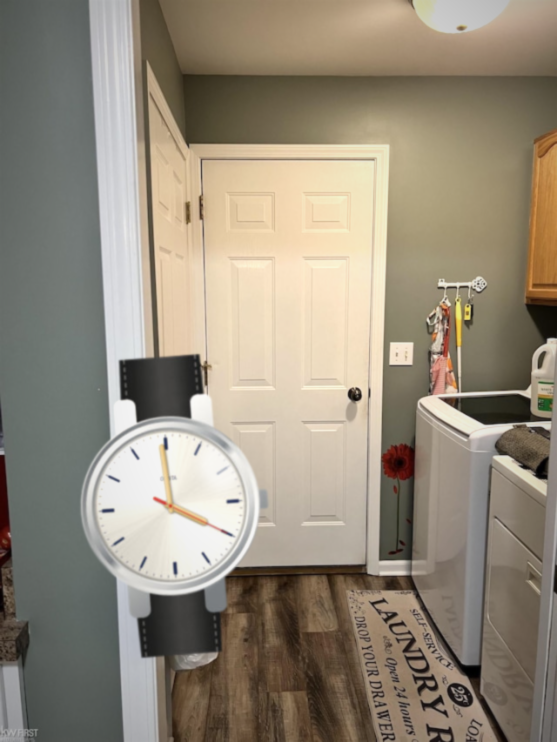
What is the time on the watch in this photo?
3:59:20
